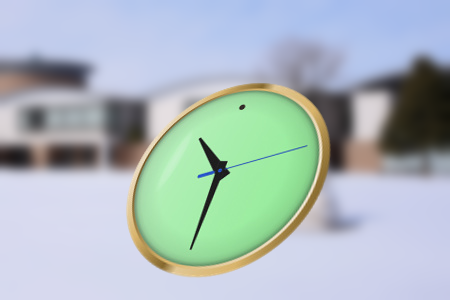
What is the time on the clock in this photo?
10:30:12
